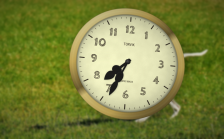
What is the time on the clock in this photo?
7:34
